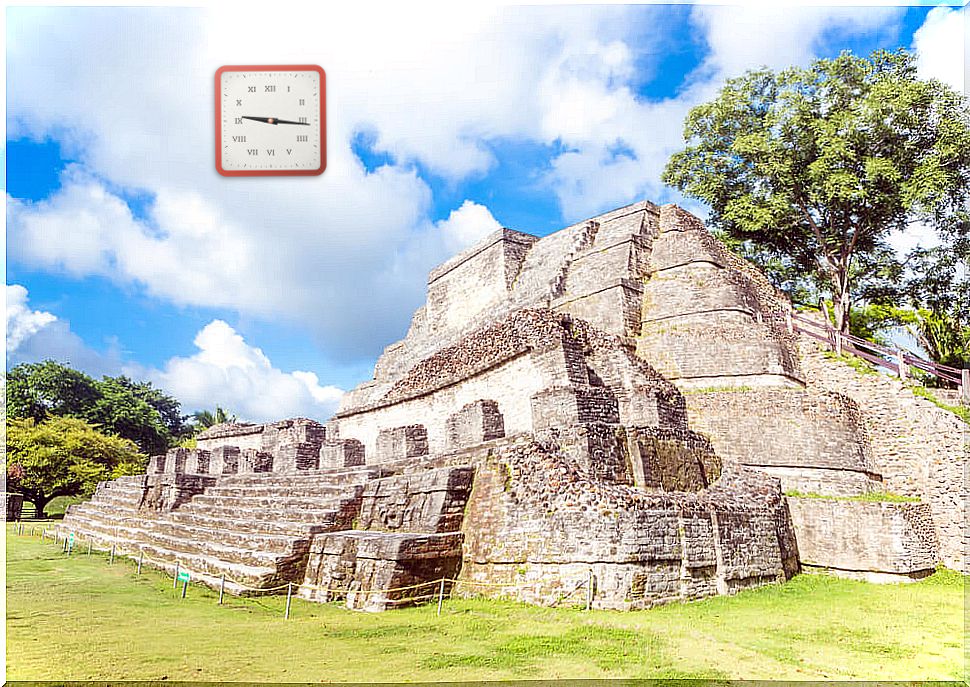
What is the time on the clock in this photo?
9:16
